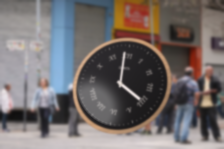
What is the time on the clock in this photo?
3:59
